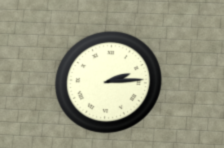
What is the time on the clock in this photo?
2:14
